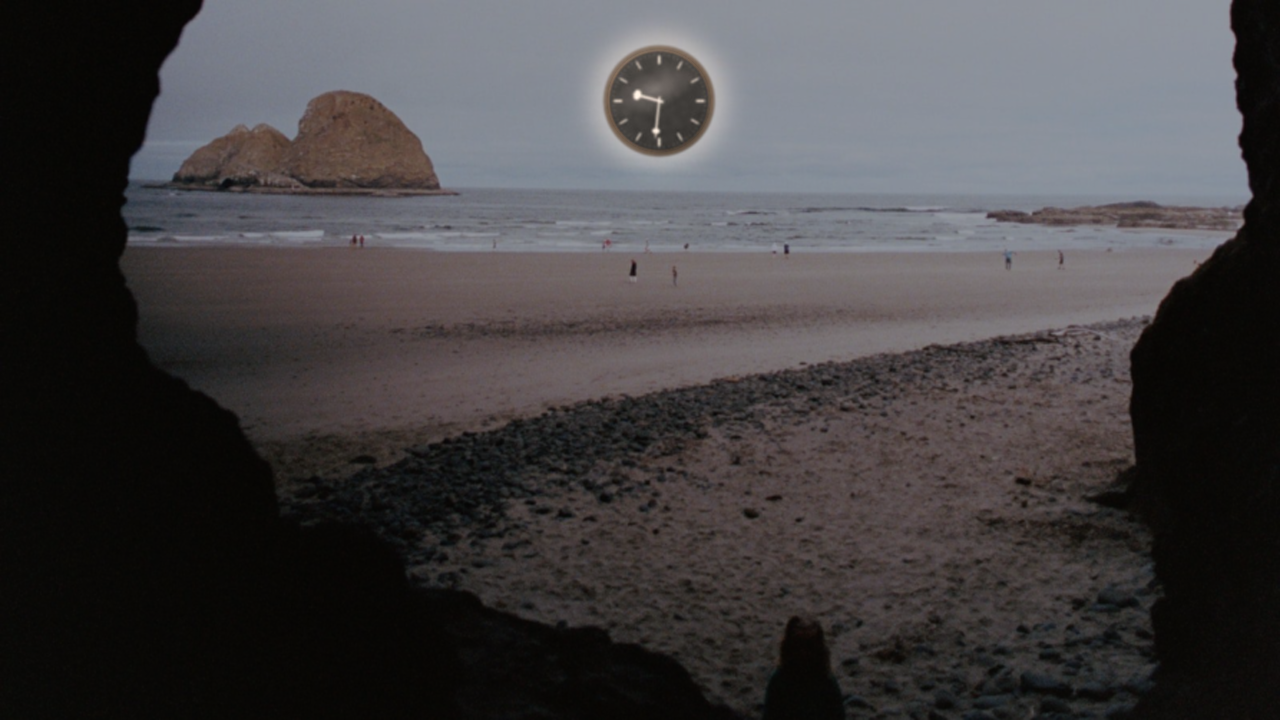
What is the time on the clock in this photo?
9:31
